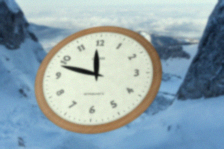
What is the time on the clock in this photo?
11:48
